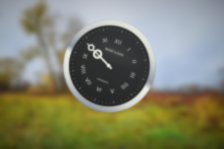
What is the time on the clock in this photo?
9:49
